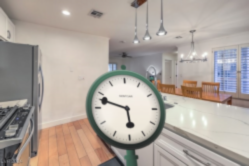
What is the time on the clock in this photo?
5:48
